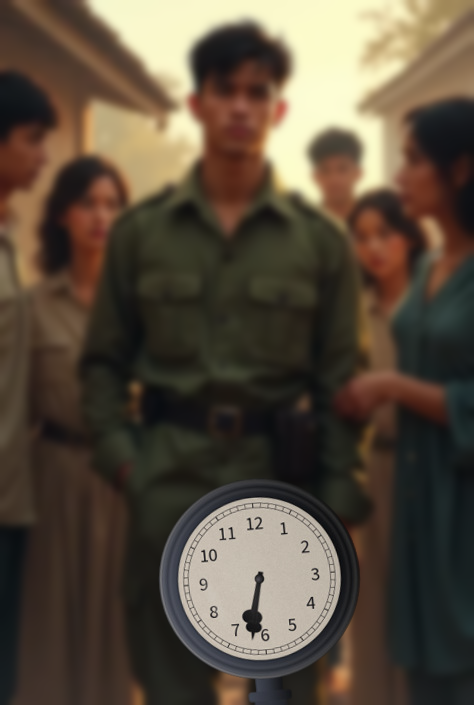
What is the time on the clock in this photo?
6:32
